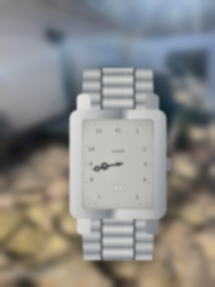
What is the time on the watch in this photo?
8:43
